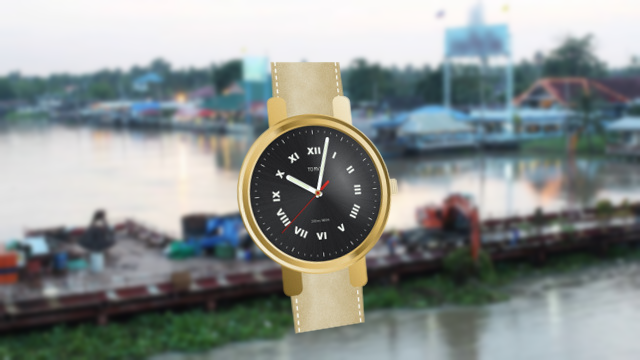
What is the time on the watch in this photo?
10:02:38
